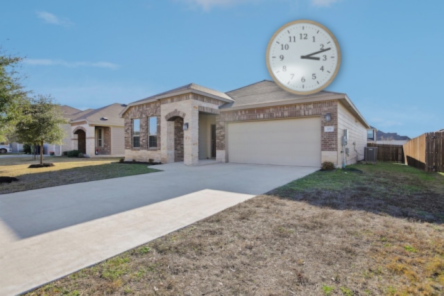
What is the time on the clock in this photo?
3:12
